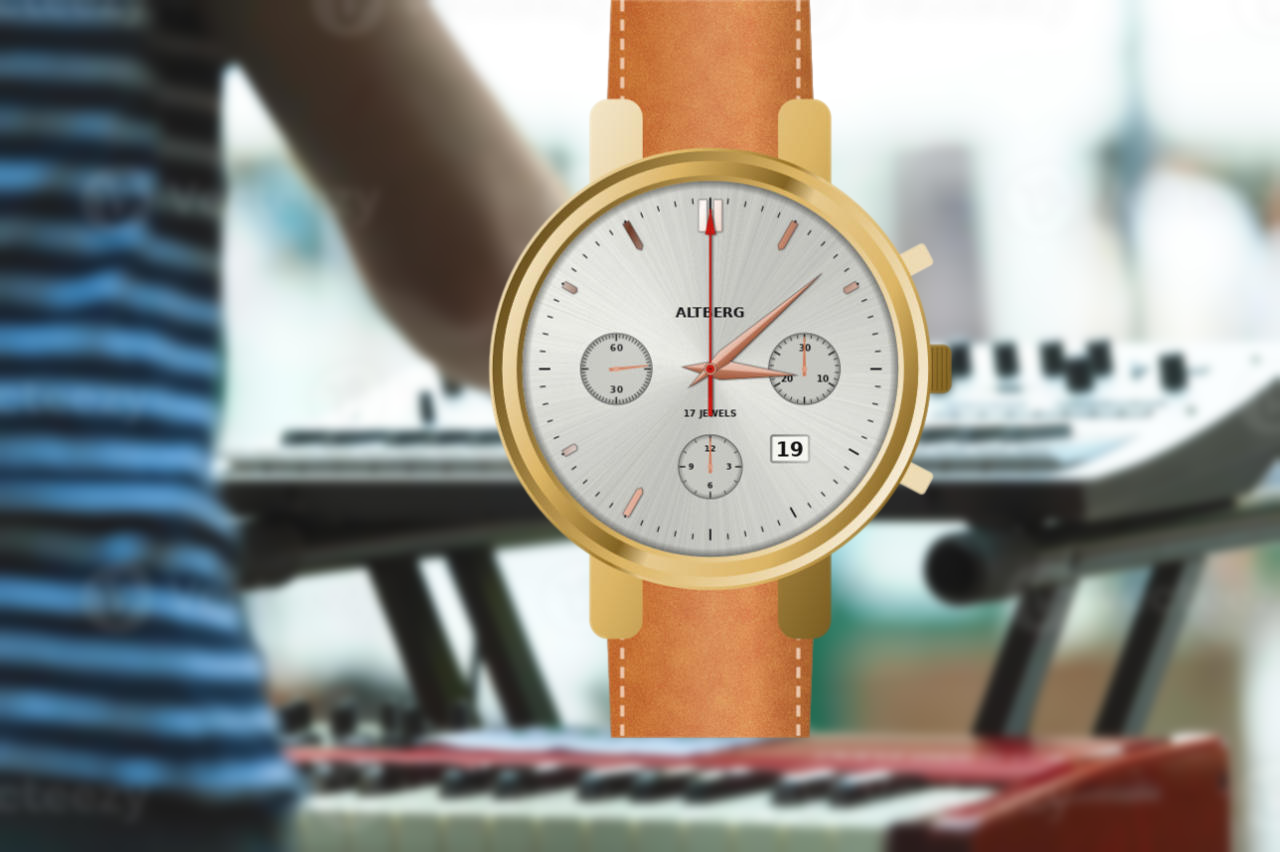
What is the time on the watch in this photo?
3:08:14
